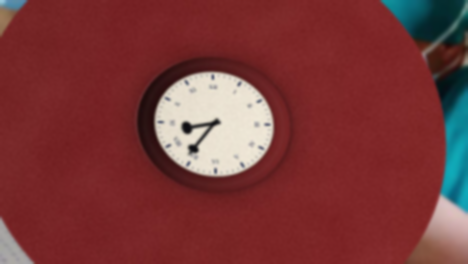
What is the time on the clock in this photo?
8:36
